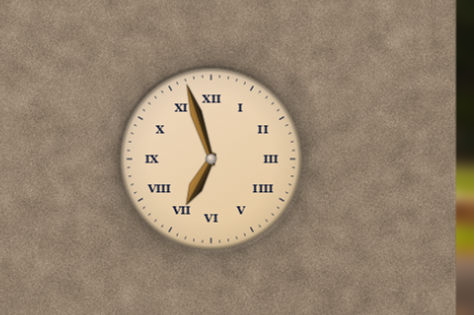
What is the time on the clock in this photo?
6:57
